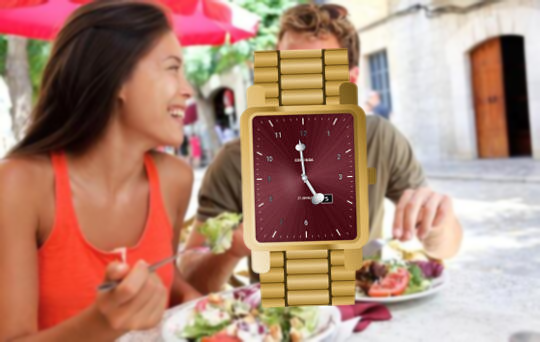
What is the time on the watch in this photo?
4:59
